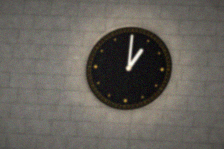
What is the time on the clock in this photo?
1:00
